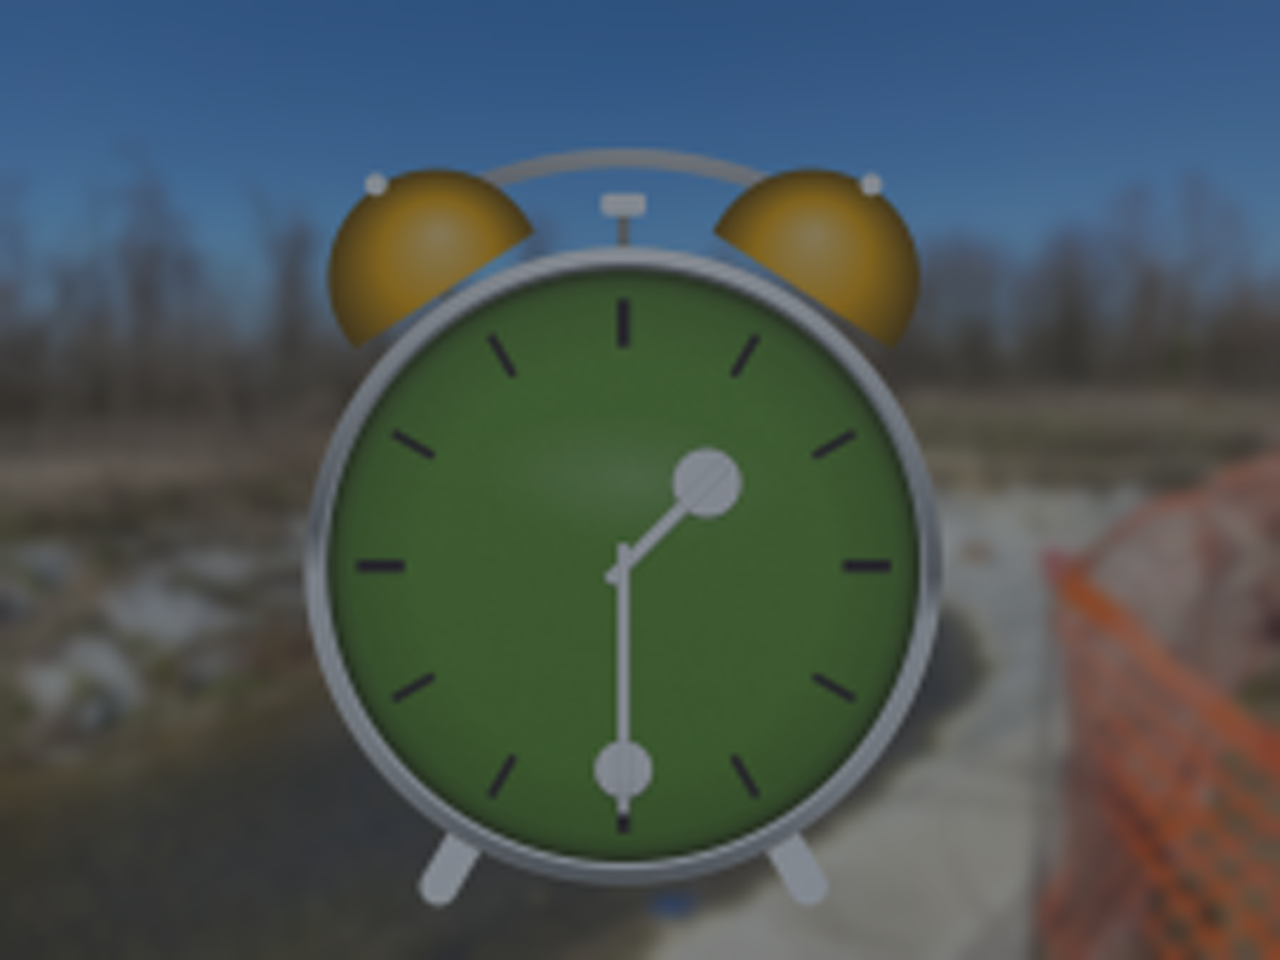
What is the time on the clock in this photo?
1:30
